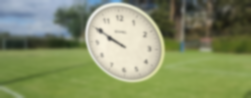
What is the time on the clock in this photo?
9:50
